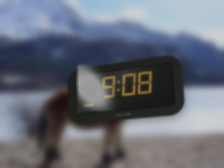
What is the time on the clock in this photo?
9:08
